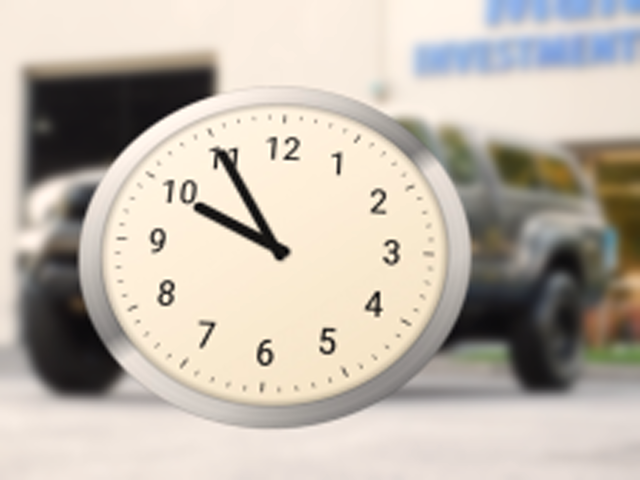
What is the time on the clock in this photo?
9:55
